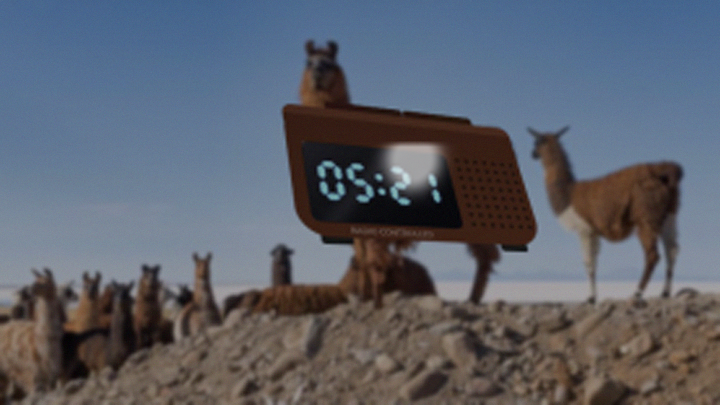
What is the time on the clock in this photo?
5:21
